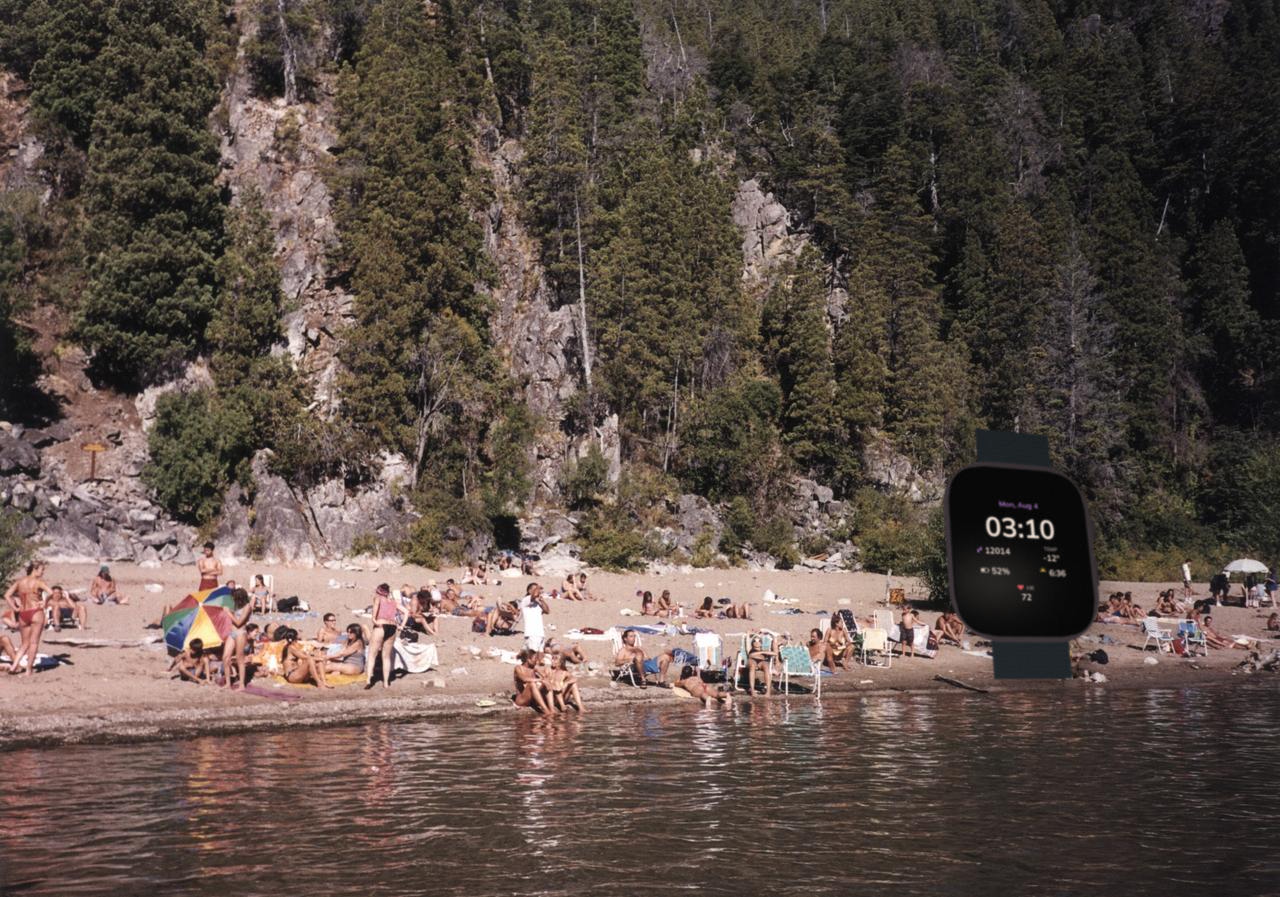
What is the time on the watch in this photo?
3:10
